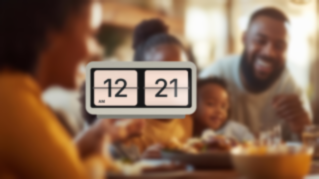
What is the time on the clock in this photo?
12:21
